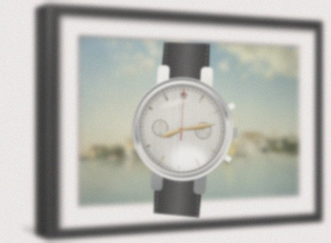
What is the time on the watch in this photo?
8:13
